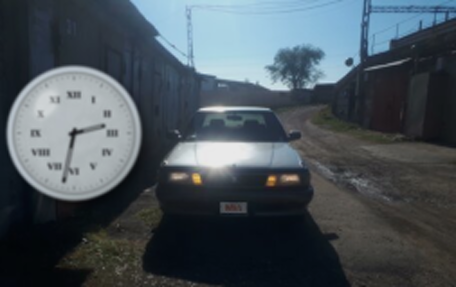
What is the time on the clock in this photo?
2:32
